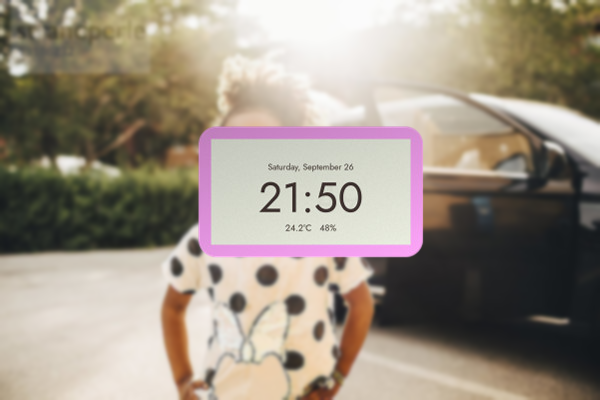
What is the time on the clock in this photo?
21:50
